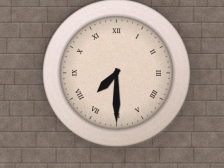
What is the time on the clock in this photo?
7:30
